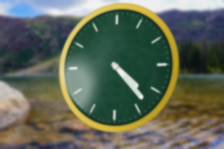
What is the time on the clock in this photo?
4:23
